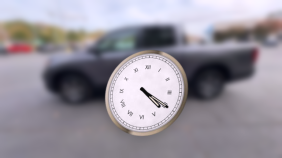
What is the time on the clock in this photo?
4:20
